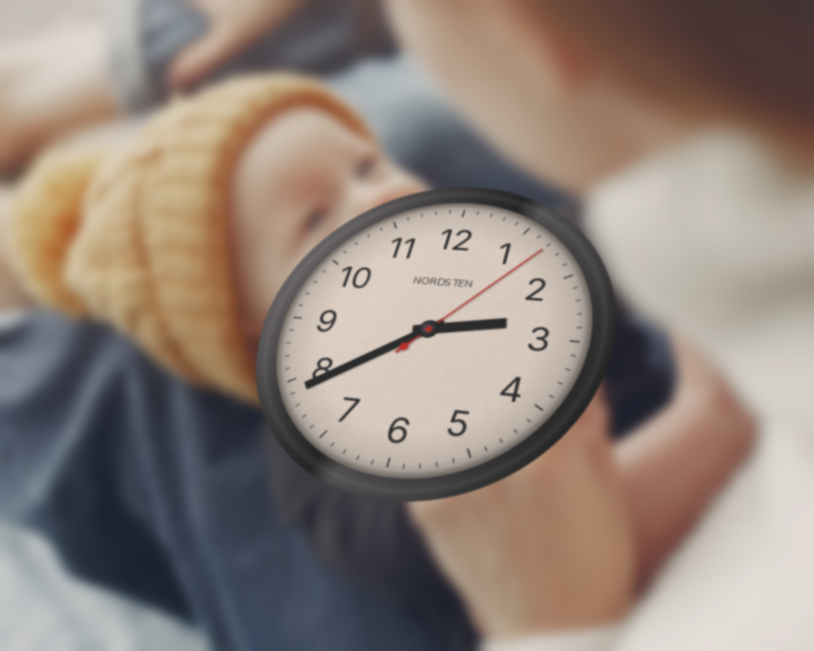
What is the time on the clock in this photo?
2:39:07
